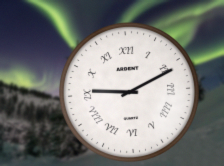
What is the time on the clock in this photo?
9:11
